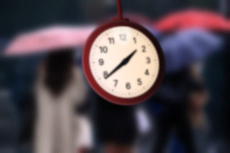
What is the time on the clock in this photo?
1:39
